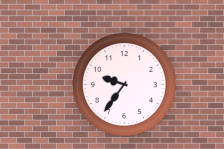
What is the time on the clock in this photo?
9:36
